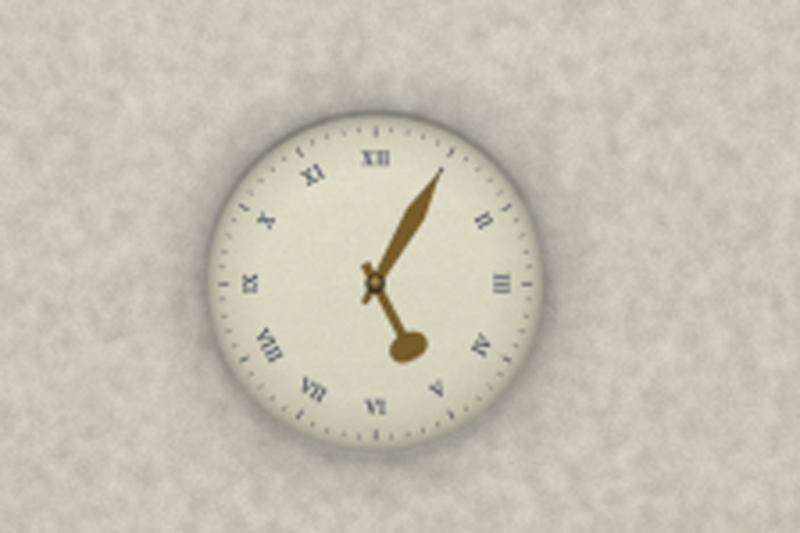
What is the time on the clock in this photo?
5:05
